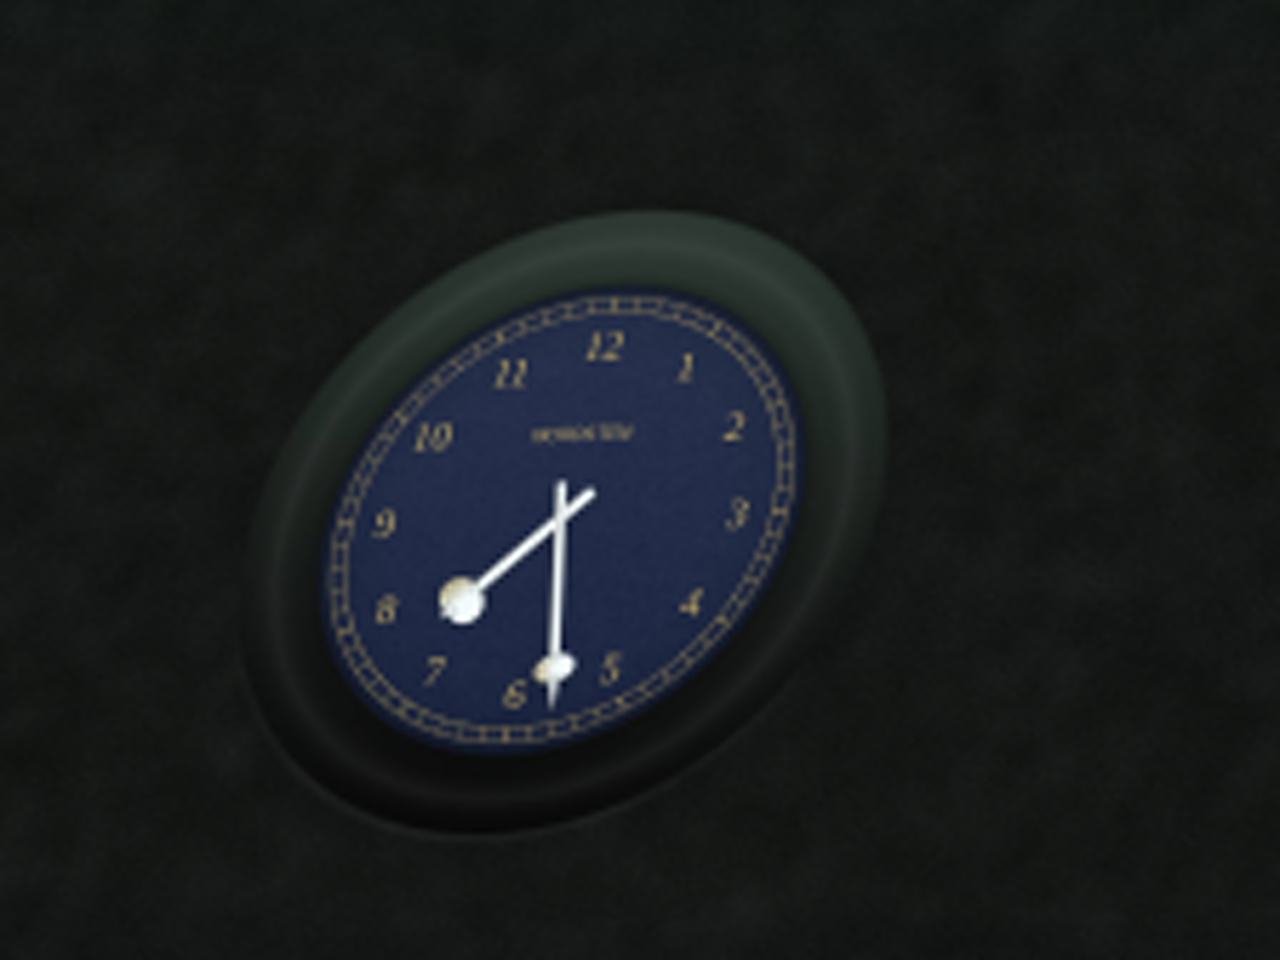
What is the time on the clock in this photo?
7:28
